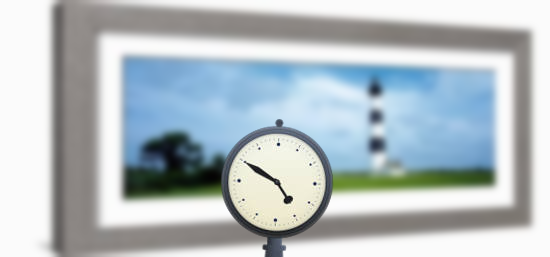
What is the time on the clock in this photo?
4:50
